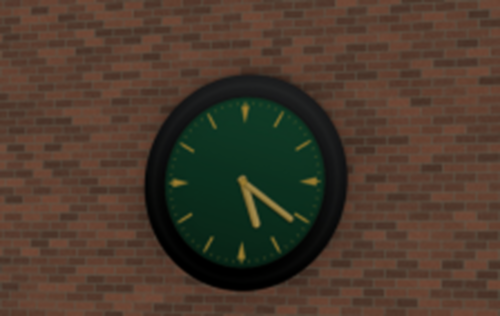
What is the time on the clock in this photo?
5:21
